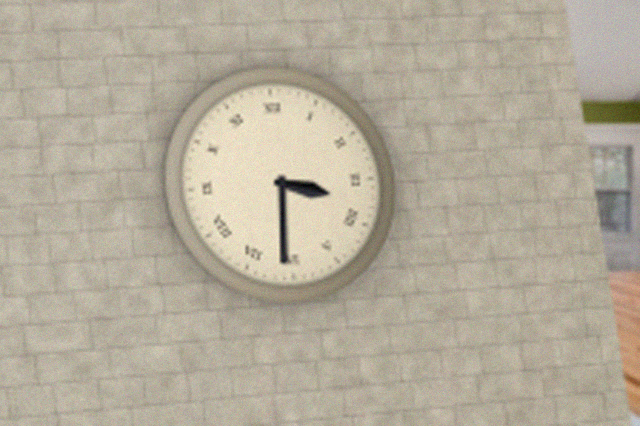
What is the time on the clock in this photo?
3:31
